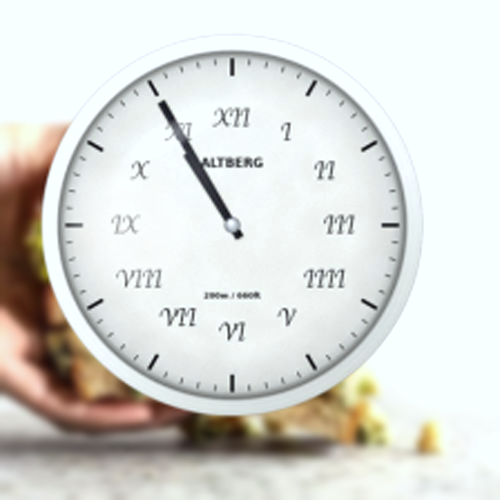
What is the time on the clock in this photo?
10:55
